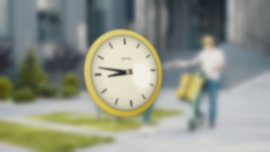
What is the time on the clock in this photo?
8:47
